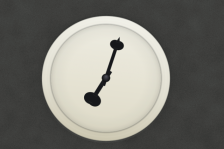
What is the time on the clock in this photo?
7:03
